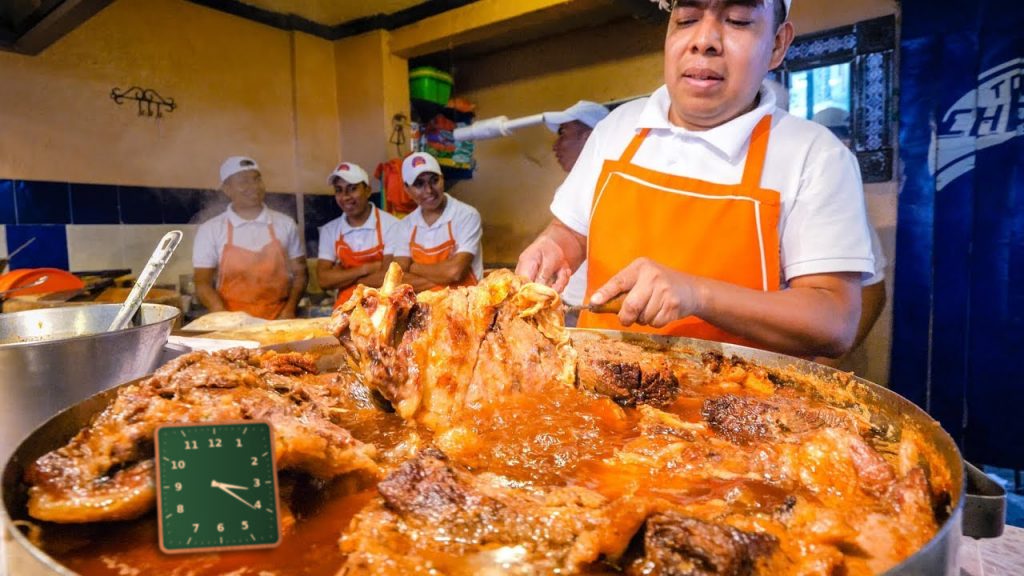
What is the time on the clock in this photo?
3:21
